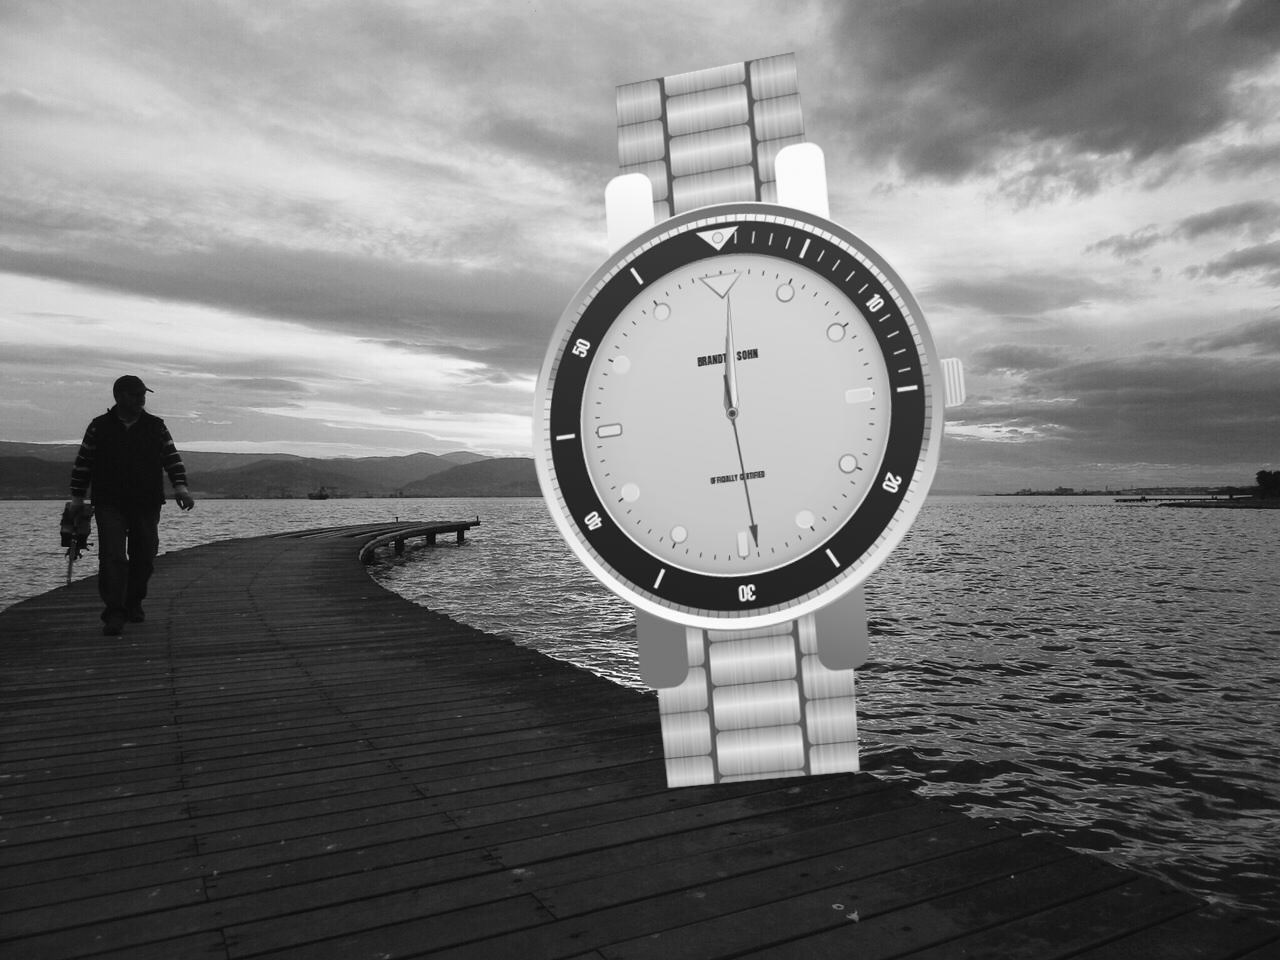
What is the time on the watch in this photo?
12:00:29
